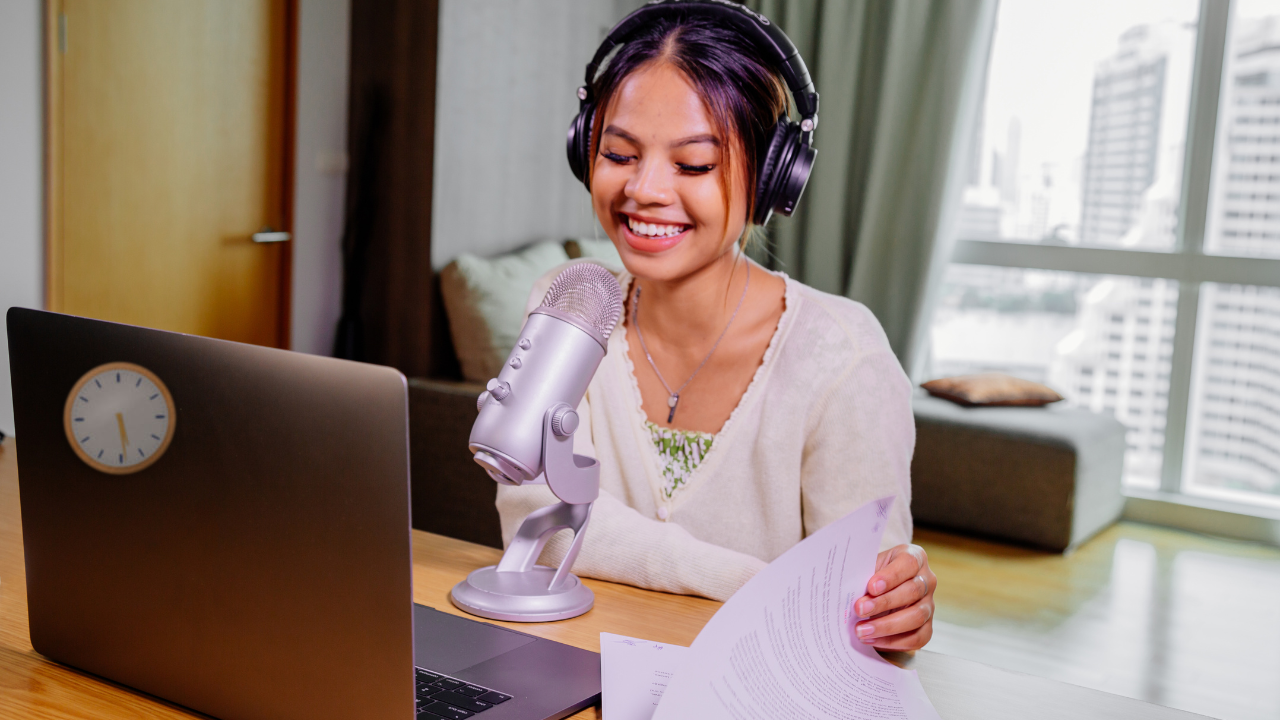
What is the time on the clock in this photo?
5:29
